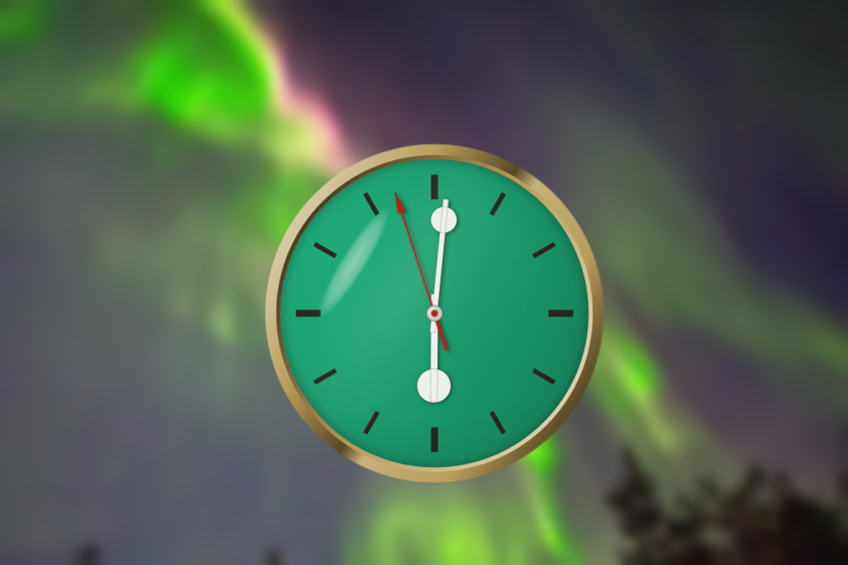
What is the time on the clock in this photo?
6:00:57
